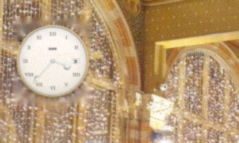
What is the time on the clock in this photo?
3:37
